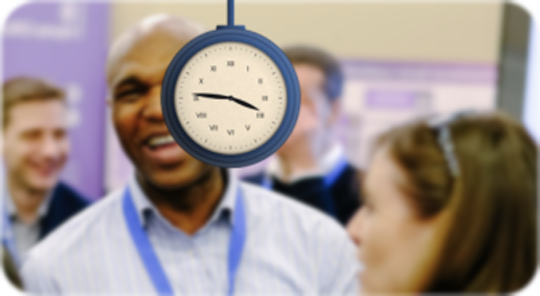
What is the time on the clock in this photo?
3:46
